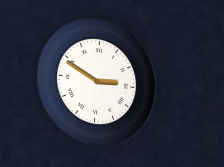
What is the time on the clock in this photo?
2:49
